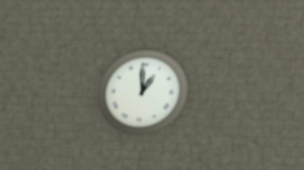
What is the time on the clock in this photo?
12:59
